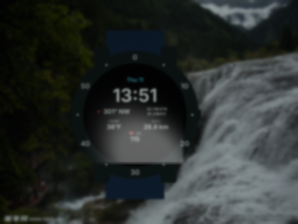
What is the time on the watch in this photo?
13:51
